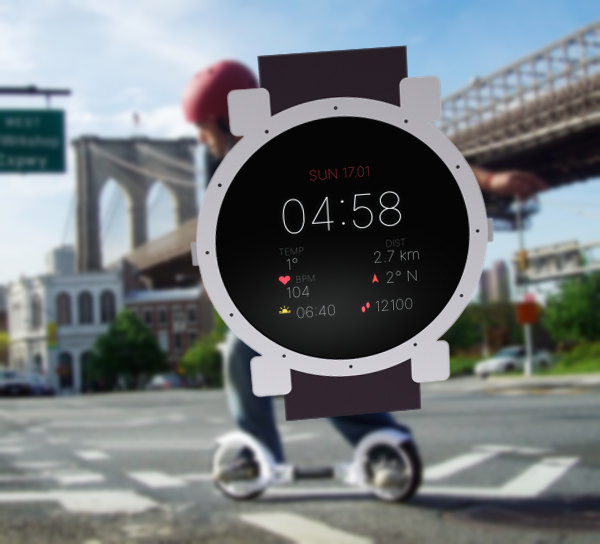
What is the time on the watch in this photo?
4:58
